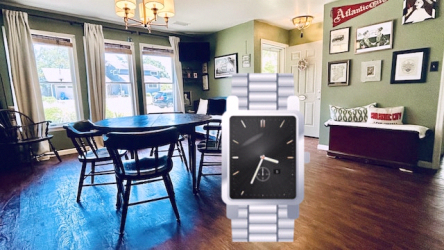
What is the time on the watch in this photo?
3:34
